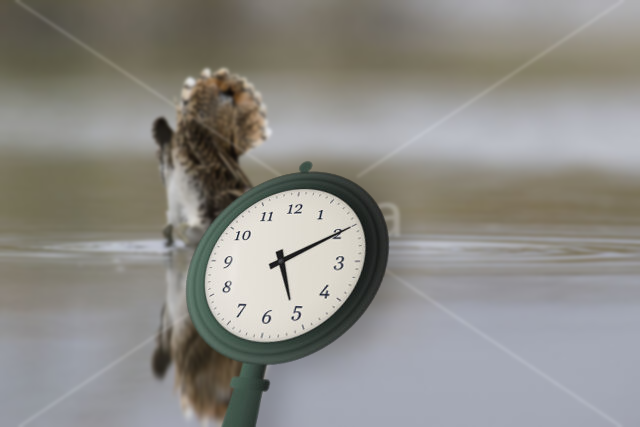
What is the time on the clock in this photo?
5:10
